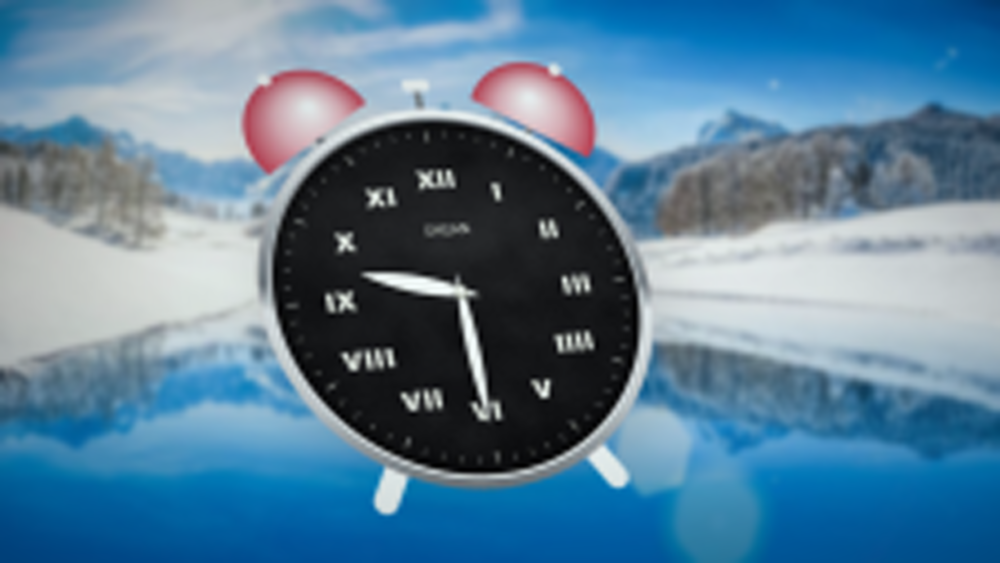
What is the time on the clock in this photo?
9:30
